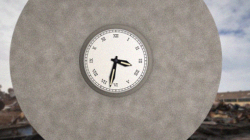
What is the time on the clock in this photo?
3:32
